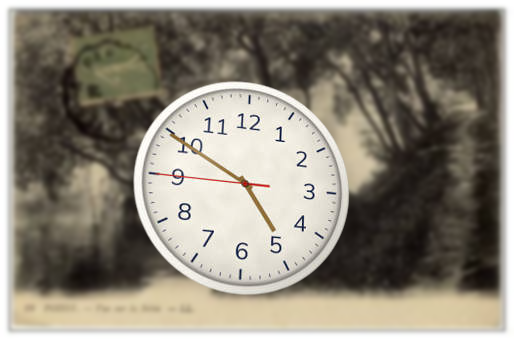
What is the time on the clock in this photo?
4:49:45
